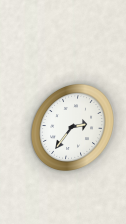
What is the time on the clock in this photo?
2:35
